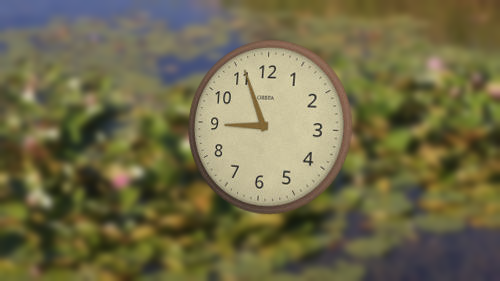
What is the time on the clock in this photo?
8:56
